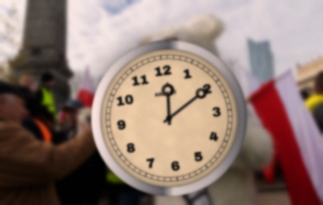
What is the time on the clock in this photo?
12:10
